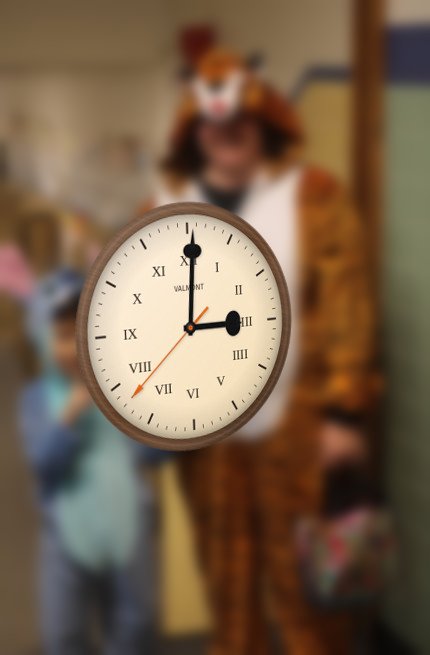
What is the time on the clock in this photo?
3:00:38
